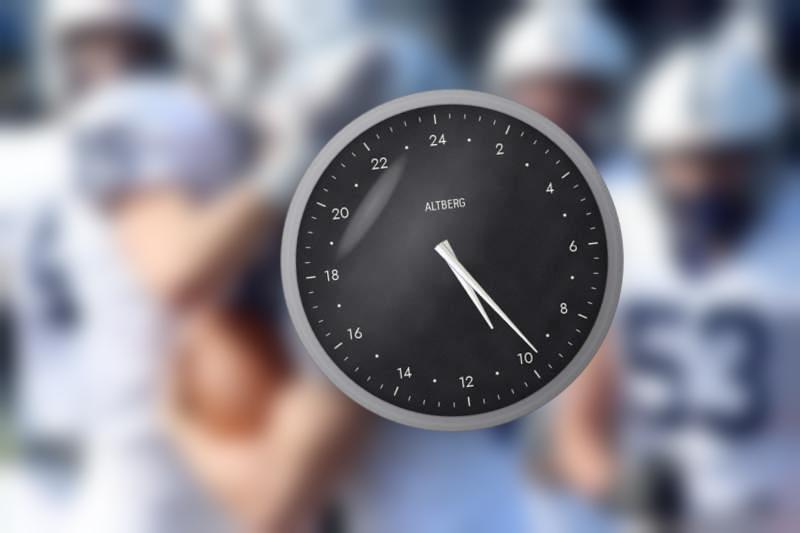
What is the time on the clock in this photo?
10:24
